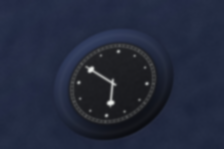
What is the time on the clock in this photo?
5:50
